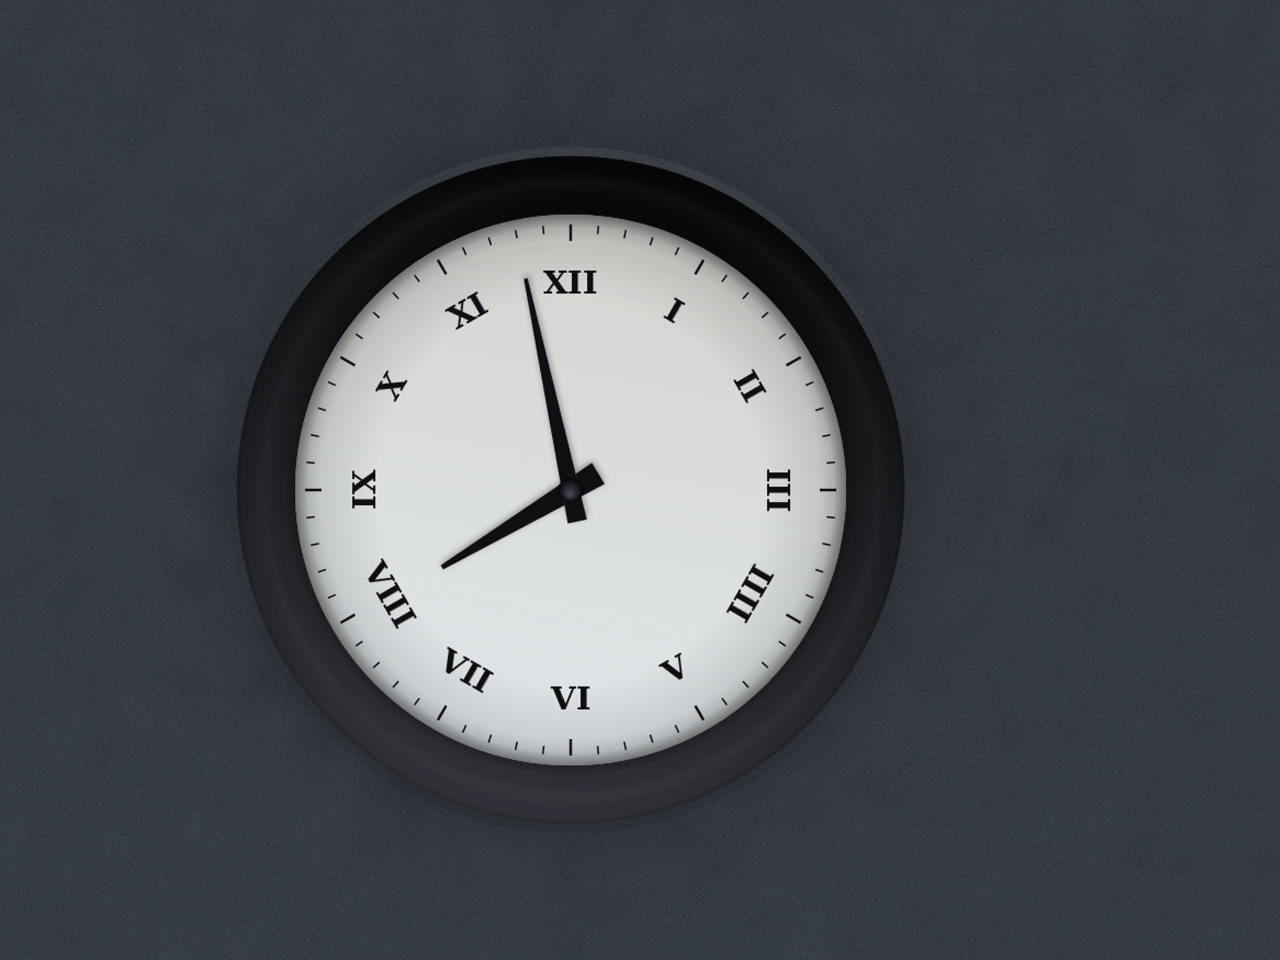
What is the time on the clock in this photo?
7:58
